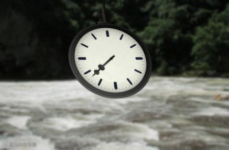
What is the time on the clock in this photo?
7:38
